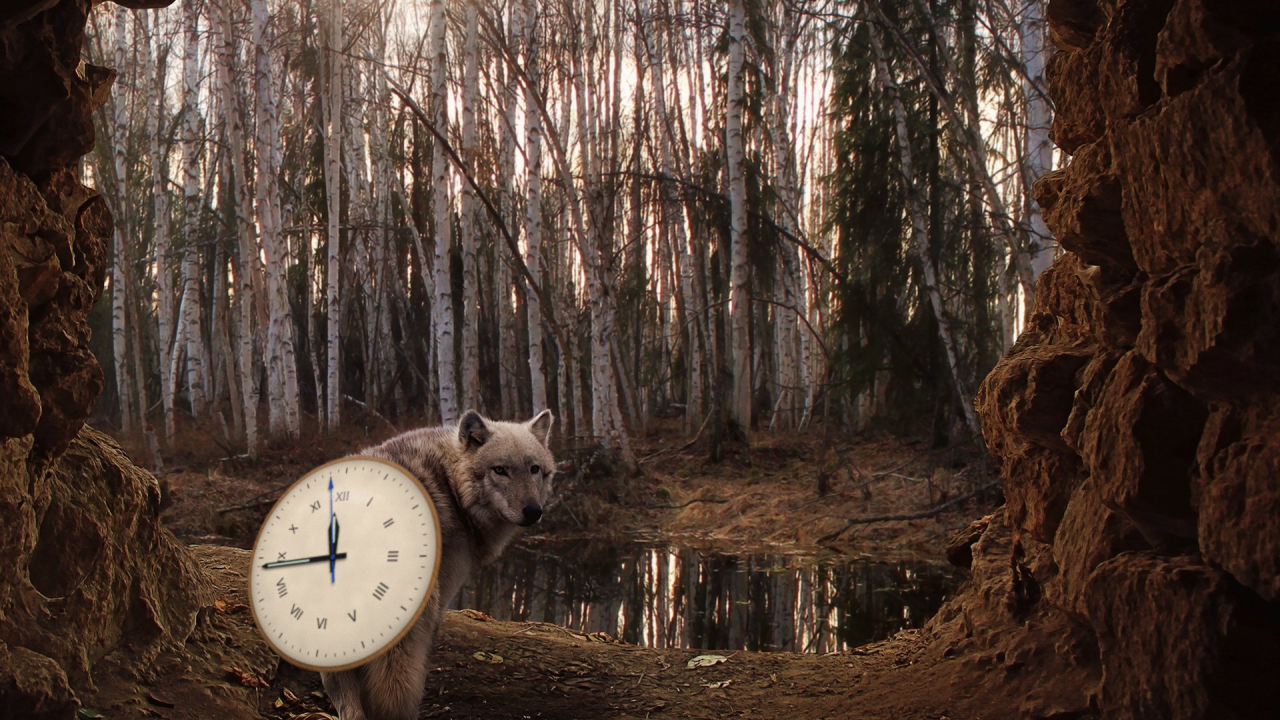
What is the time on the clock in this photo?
11:43:58
